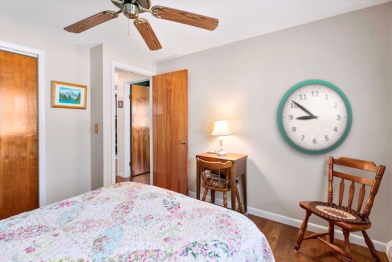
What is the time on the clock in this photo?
8:51
